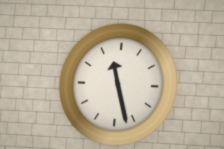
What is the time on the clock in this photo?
11:27
